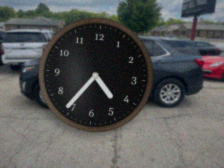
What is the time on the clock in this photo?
4:36
